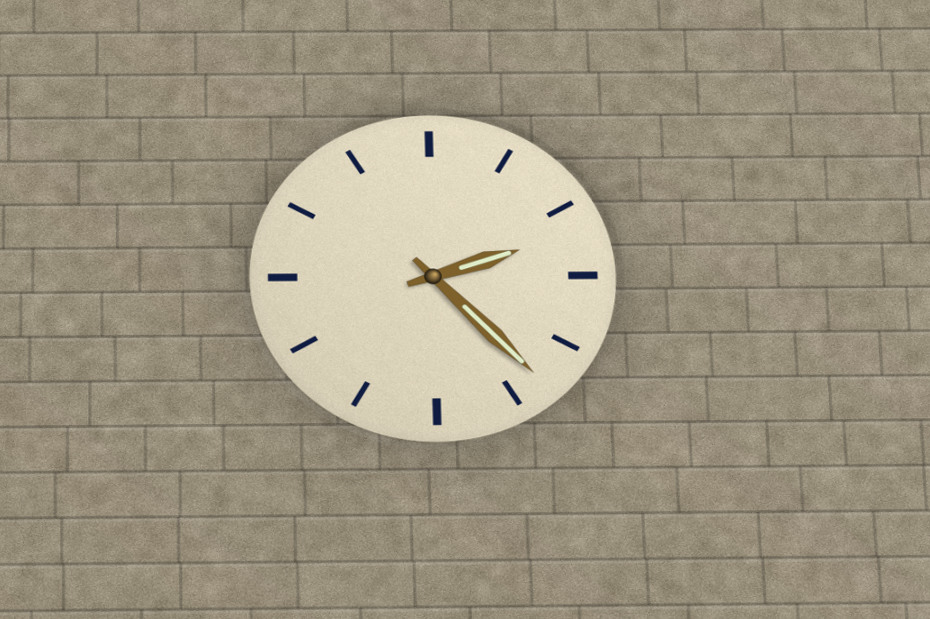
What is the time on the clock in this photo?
2:23
